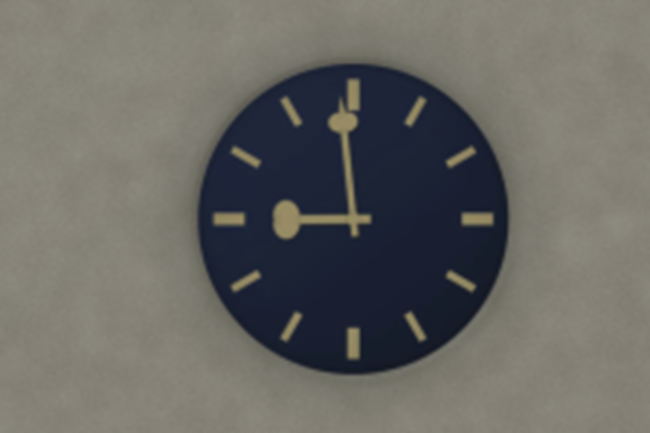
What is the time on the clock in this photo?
8:59
